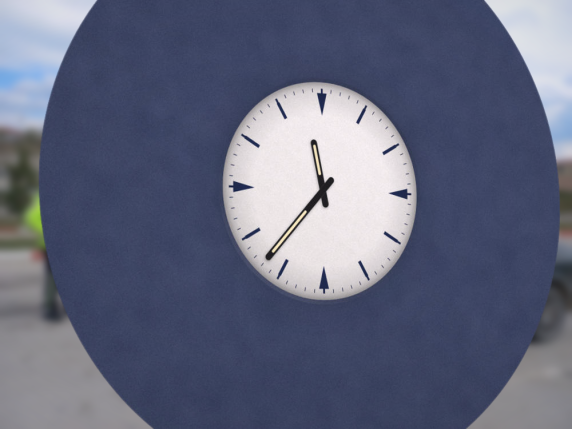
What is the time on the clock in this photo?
11:37
